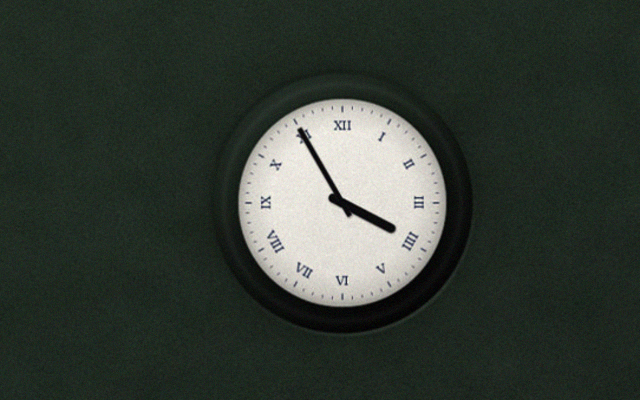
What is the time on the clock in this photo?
3:55
